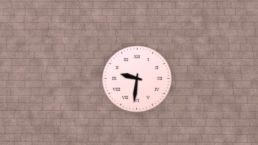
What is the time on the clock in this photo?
9:31
